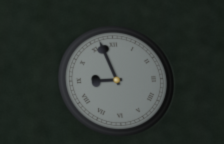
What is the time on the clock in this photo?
8:57
